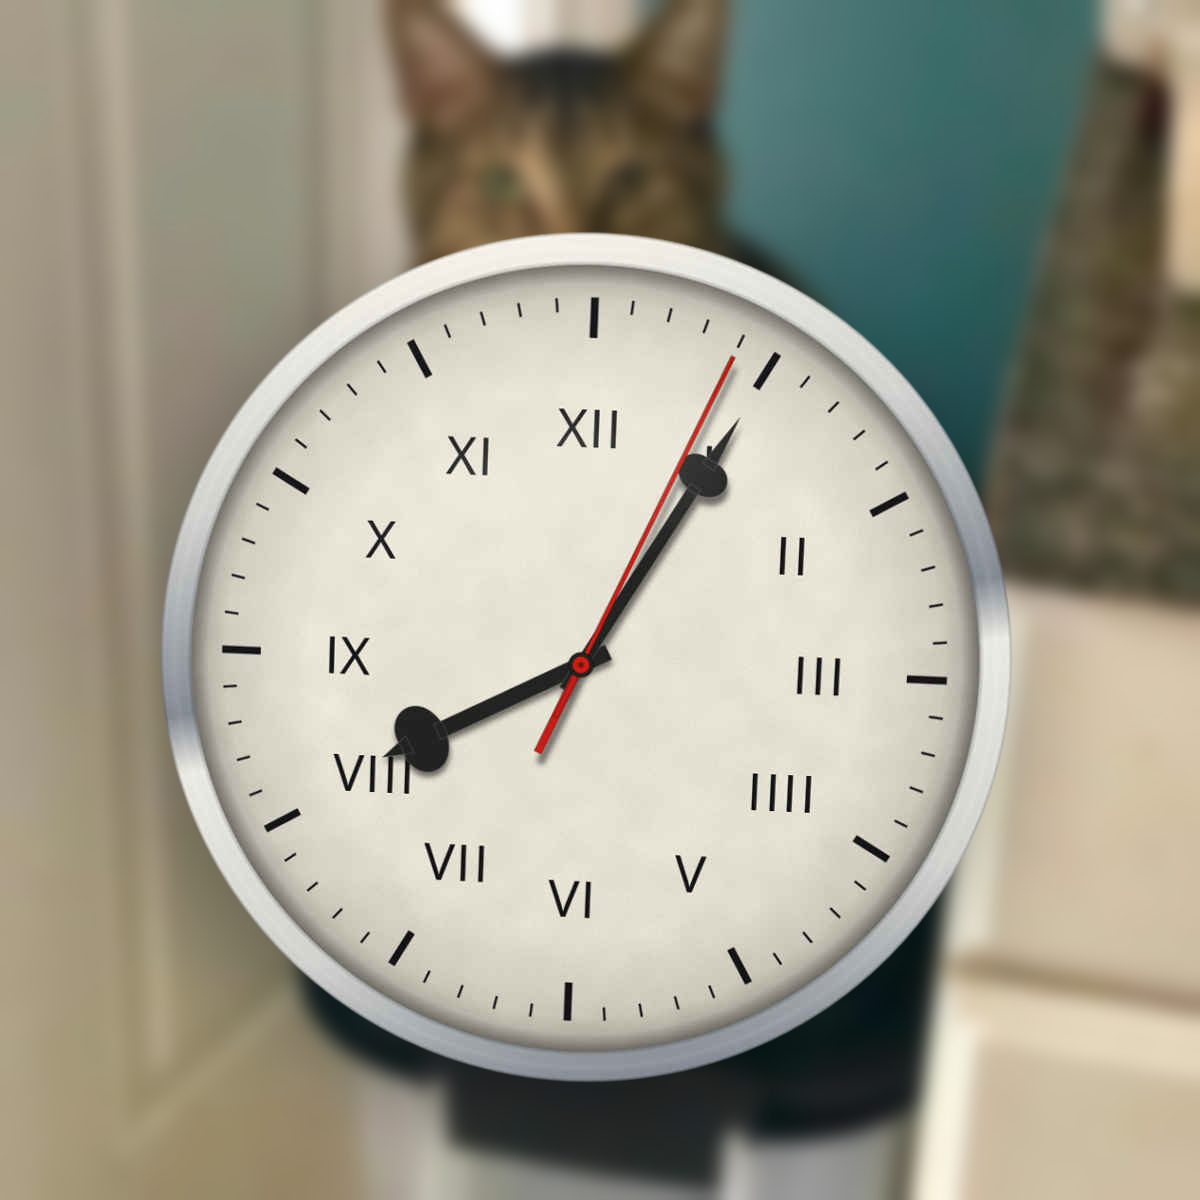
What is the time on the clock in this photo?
8:05:04
